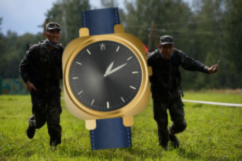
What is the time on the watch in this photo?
1:11
